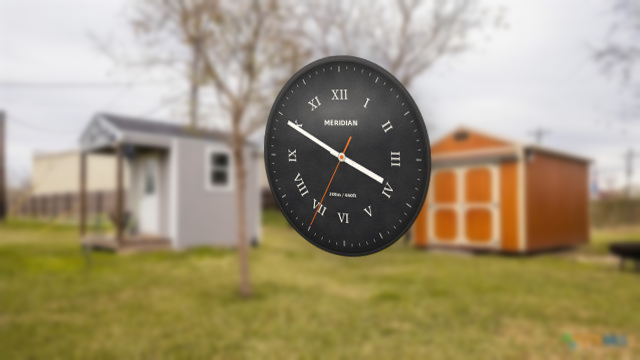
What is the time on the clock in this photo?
3:49:35
